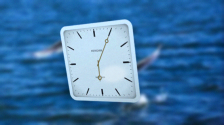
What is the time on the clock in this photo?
6:05
